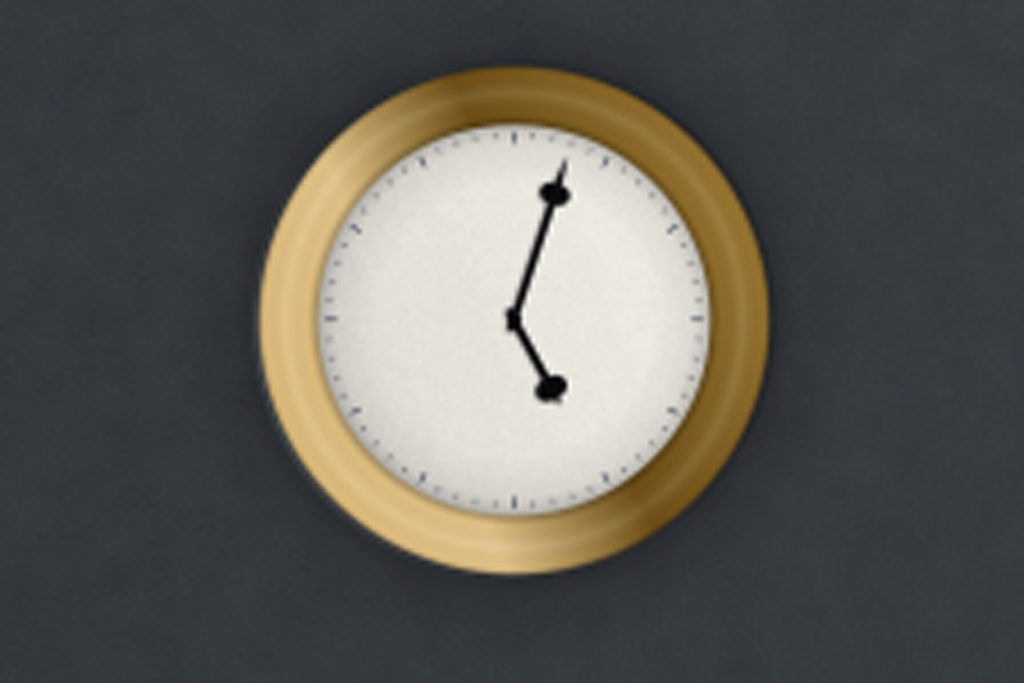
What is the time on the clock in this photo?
5:03
